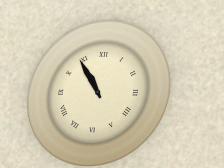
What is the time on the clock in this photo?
10:54
